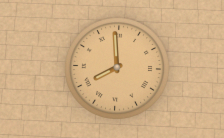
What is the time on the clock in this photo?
7:59
